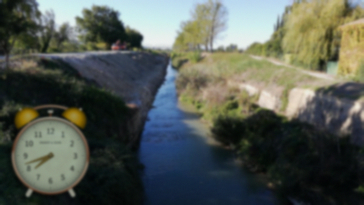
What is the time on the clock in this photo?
7:42
